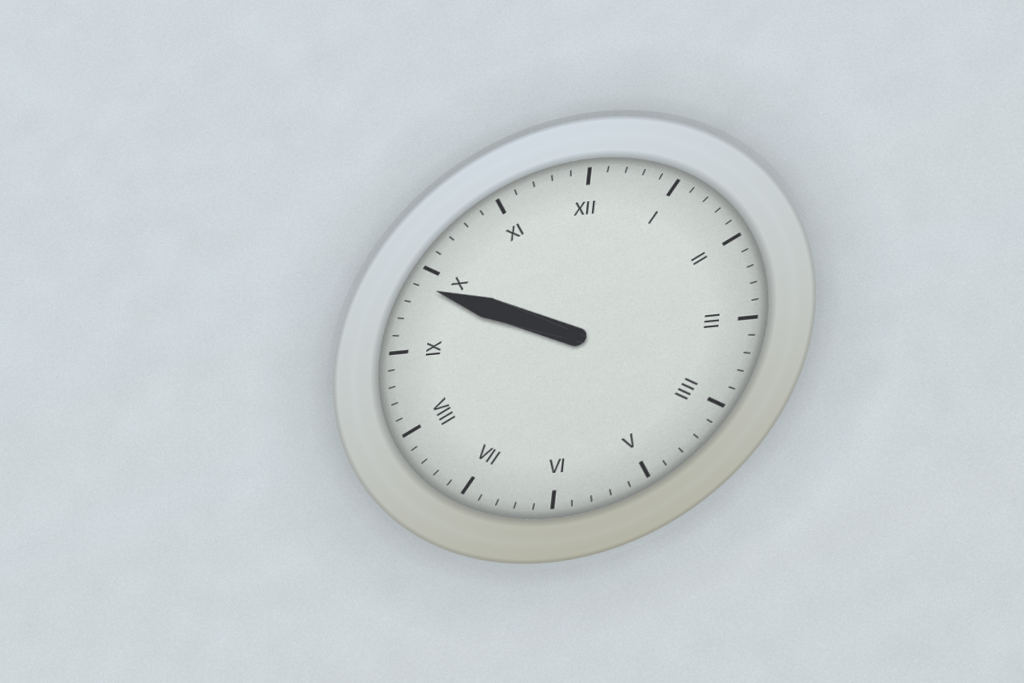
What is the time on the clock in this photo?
9:49
